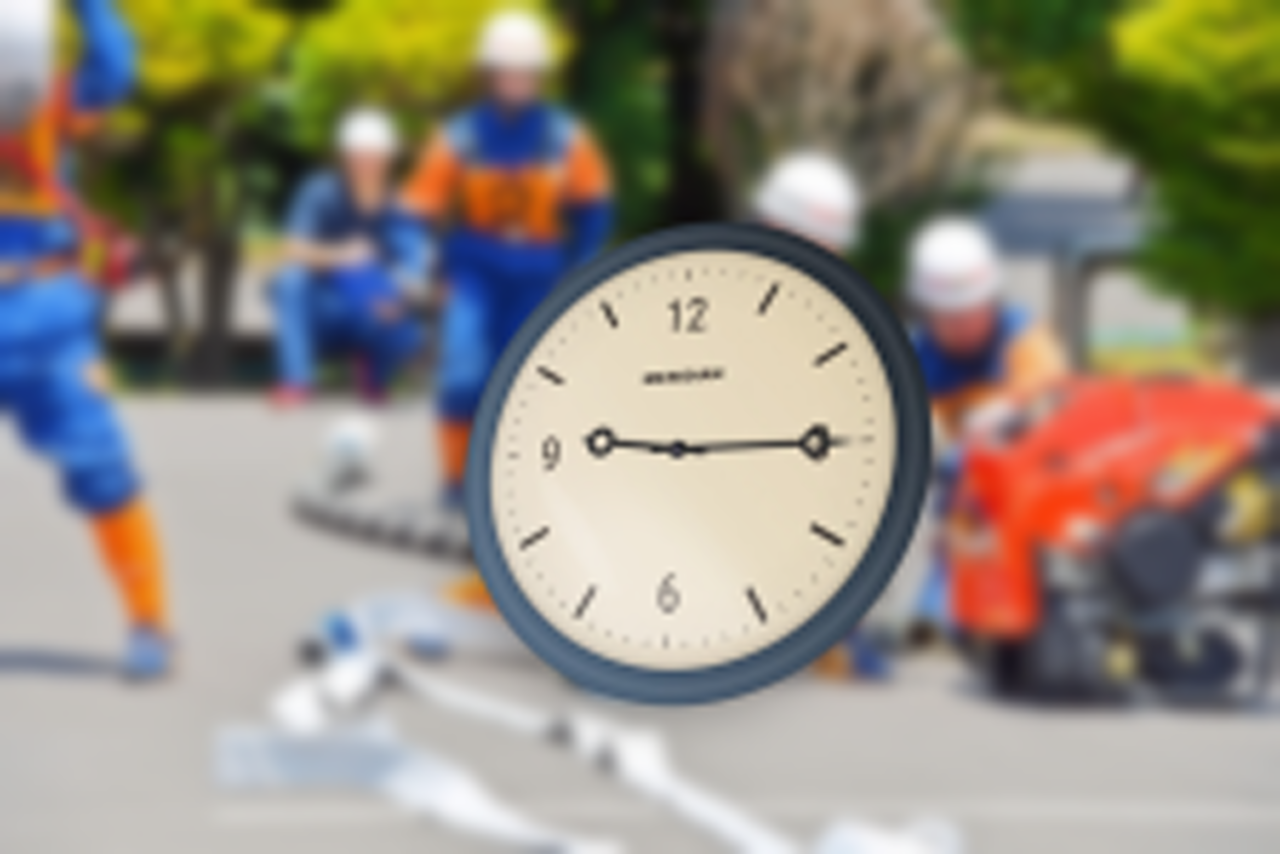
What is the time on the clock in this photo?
9:15
